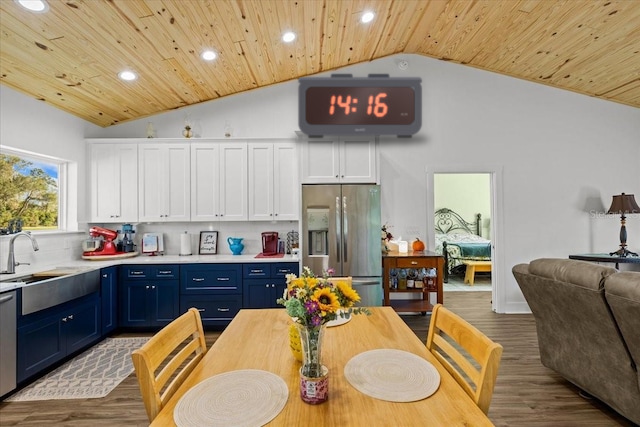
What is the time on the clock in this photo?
14:16
